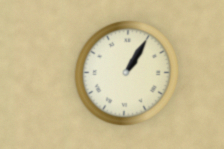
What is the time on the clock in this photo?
1:05
